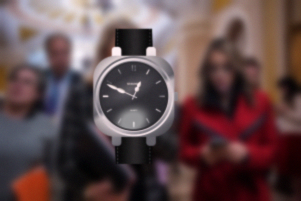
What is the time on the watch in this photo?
12:49
